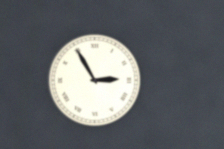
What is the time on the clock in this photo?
2:55
